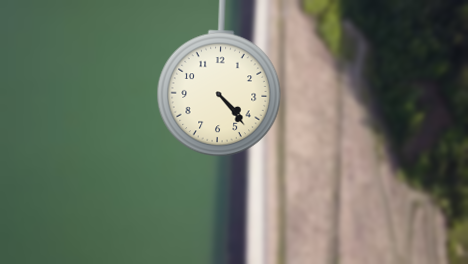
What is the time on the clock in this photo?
4:23
